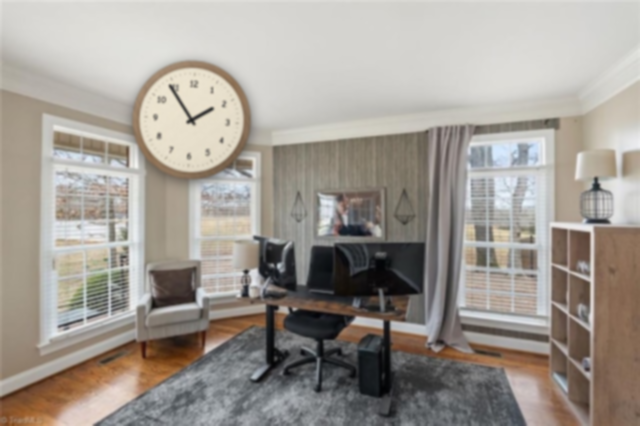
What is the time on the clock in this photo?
1:54
